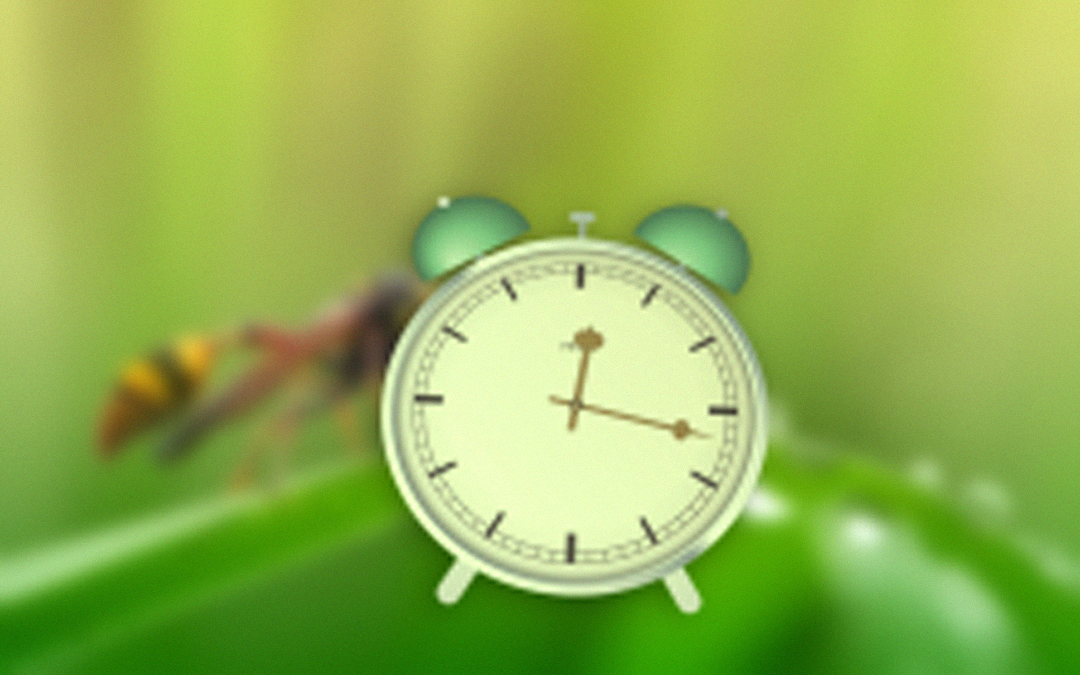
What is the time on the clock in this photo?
12:17
